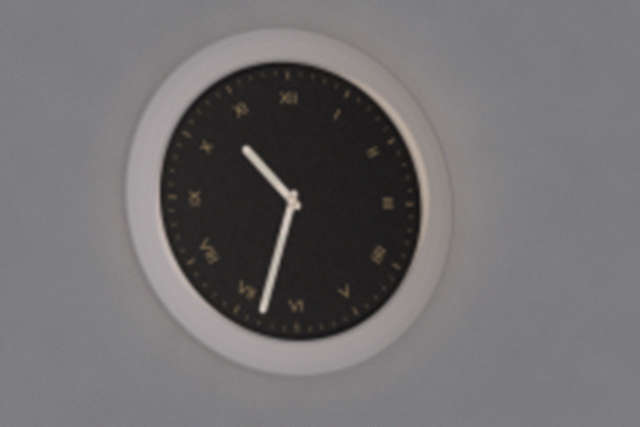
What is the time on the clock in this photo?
10:33
